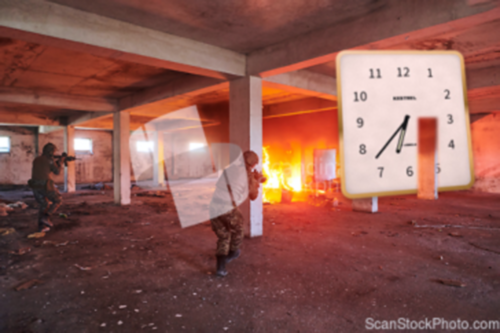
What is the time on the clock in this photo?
6:37
